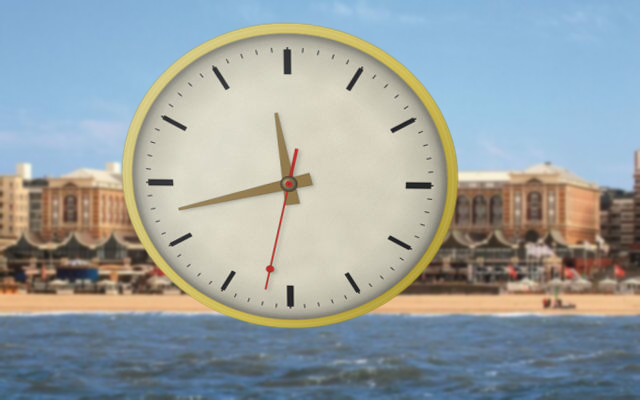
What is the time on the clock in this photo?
11:42:32
